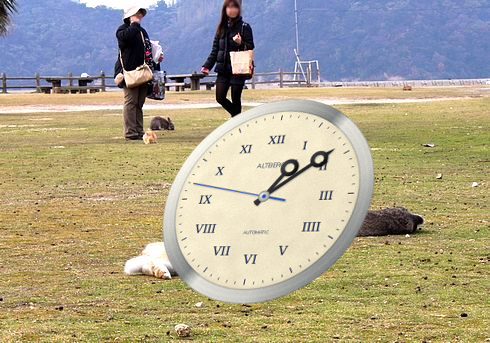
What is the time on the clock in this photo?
1:08:47
